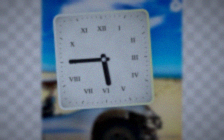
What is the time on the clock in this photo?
5:45
